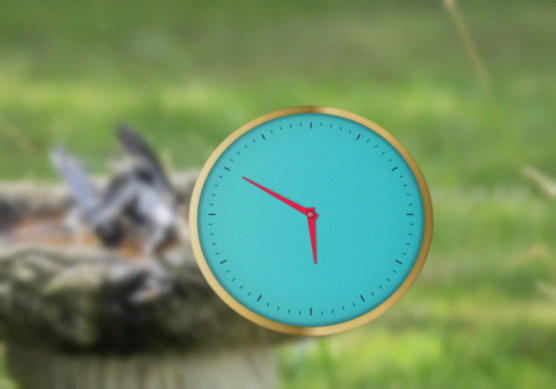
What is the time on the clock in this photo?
5:50
